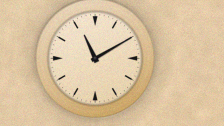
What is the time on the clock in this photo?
11:10
